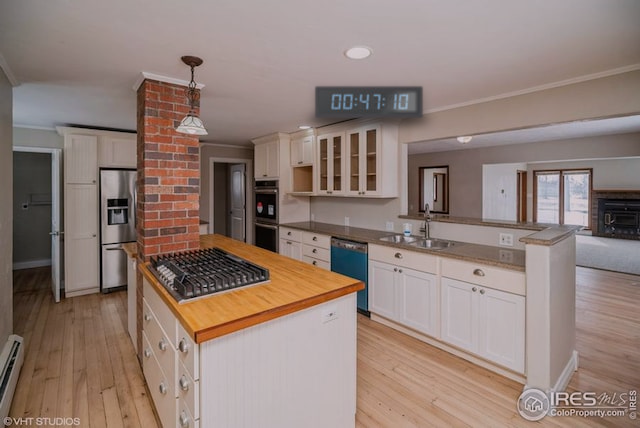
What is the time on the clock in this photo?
0:47:10
